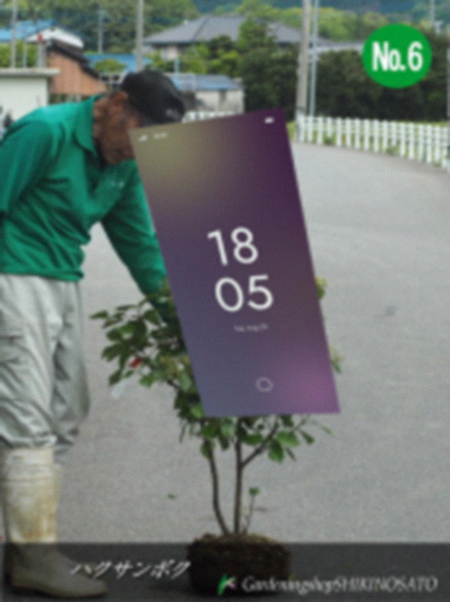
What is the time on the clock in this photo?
18:05
